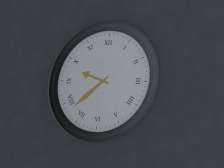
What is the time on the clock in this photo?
9:38
